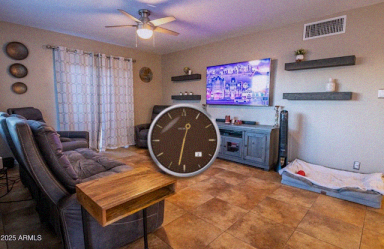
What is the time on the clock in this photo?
12:32
